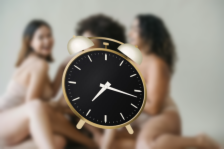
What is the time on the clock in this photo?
7:17
